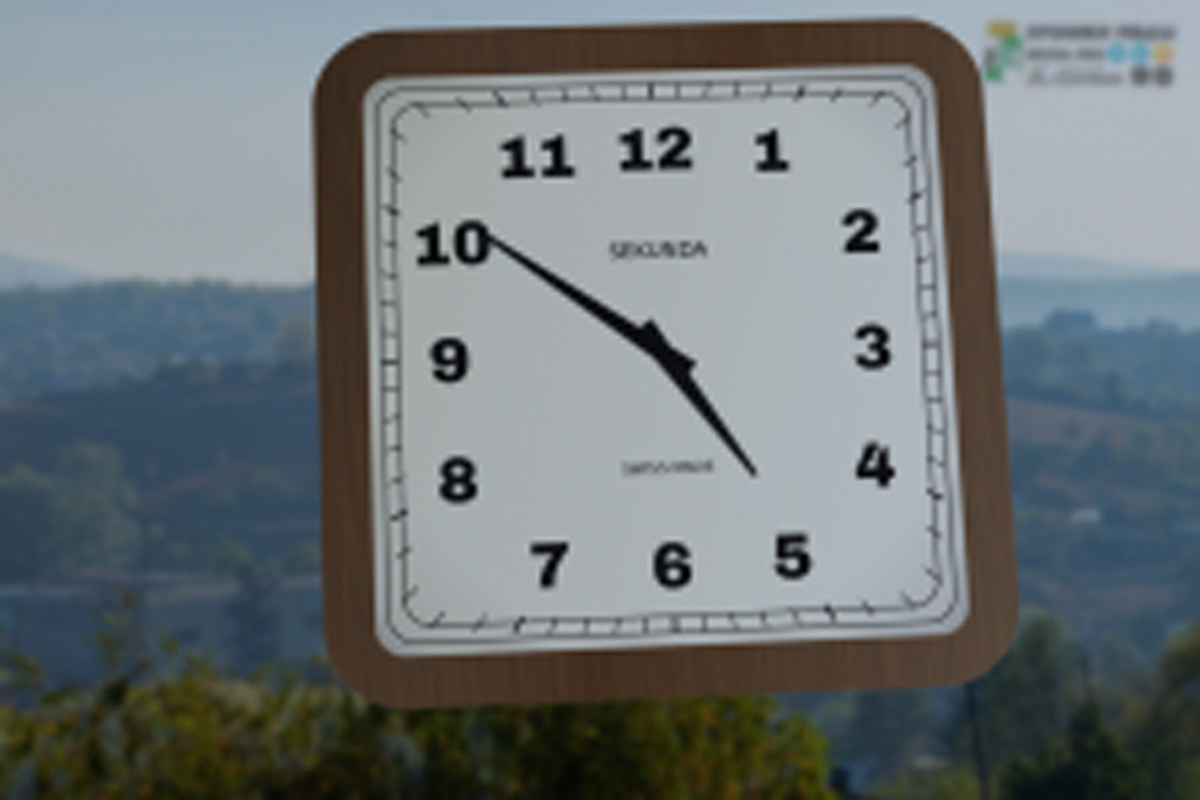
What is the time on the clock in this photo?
4:51
